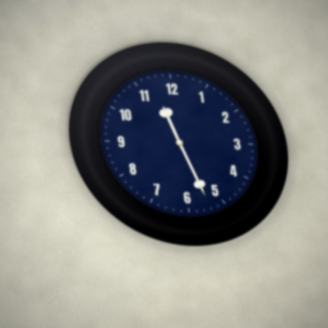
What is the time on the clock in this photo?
11:27
